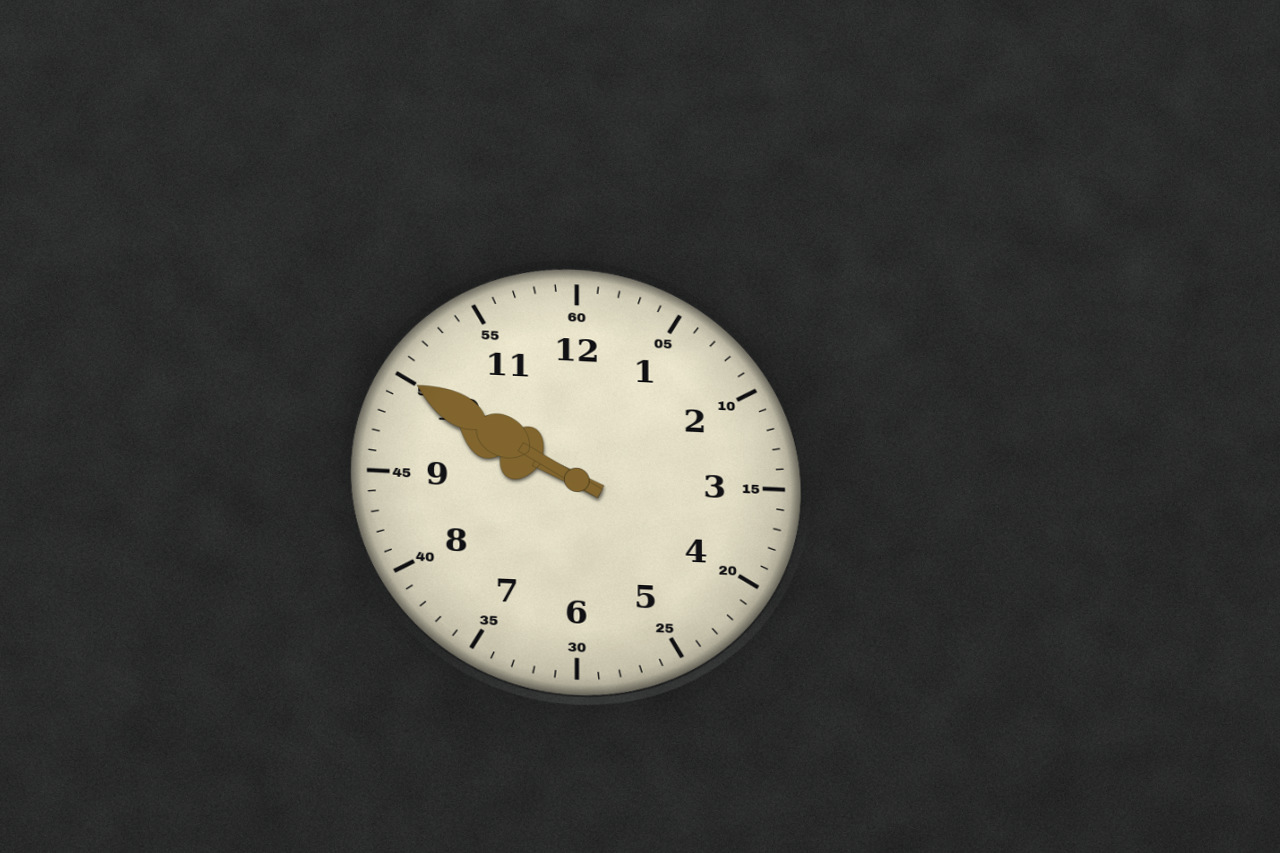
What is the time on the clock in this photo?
9:50
